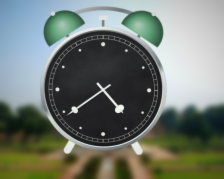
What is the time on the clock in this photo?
4:39
